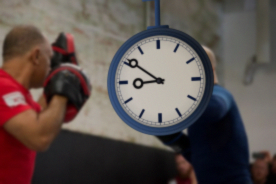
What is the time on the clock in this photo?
8:51
